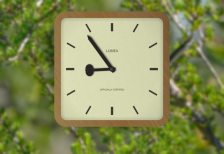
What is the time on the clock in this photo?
8:54
